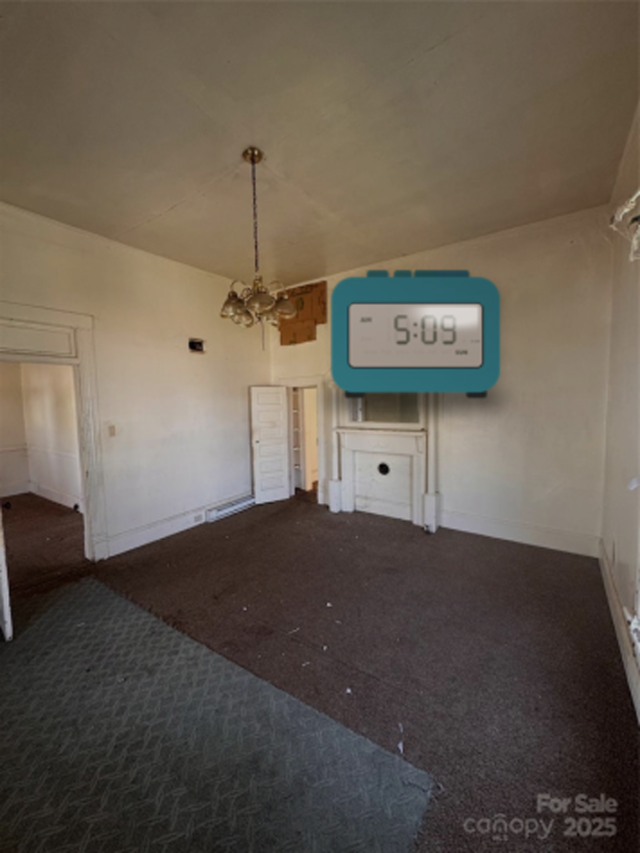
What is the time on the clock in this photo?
5:09
